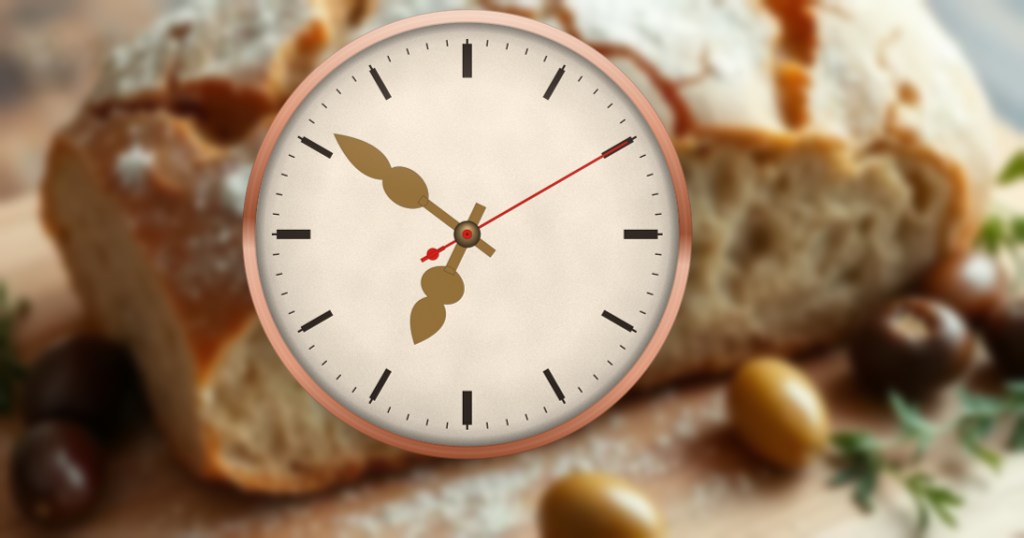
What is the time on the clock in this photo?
6:51:10
